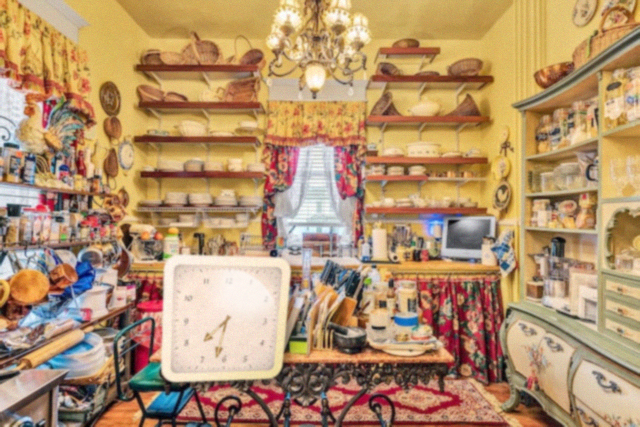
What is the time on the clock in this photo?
7:32
